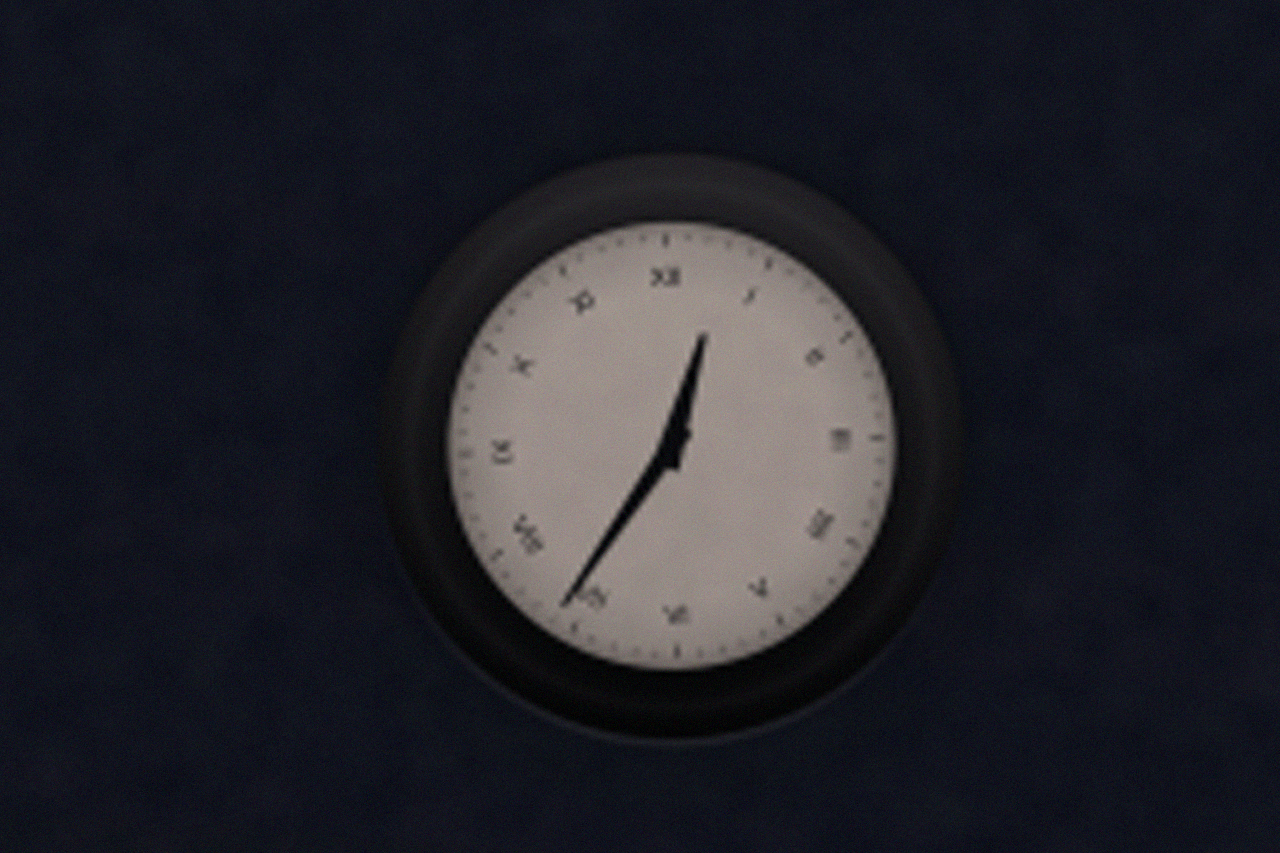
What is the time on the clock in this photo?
12:36
